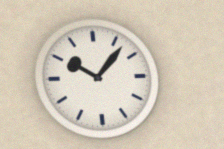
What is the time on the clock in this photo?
10:07
